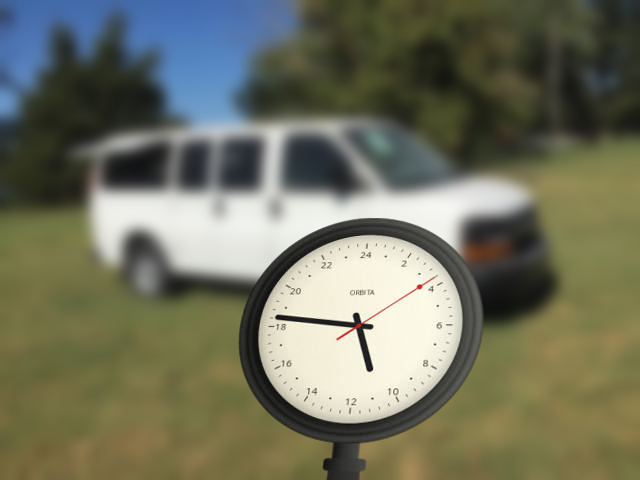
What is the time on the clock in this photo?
10:46:09
